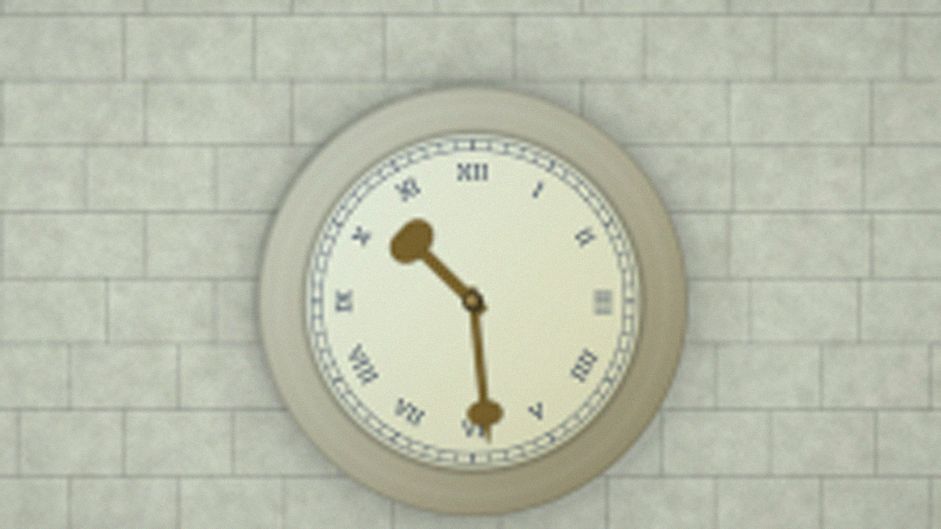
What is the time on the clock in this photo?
10:29
